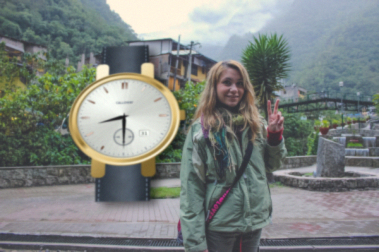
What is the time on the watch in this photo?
8:30
